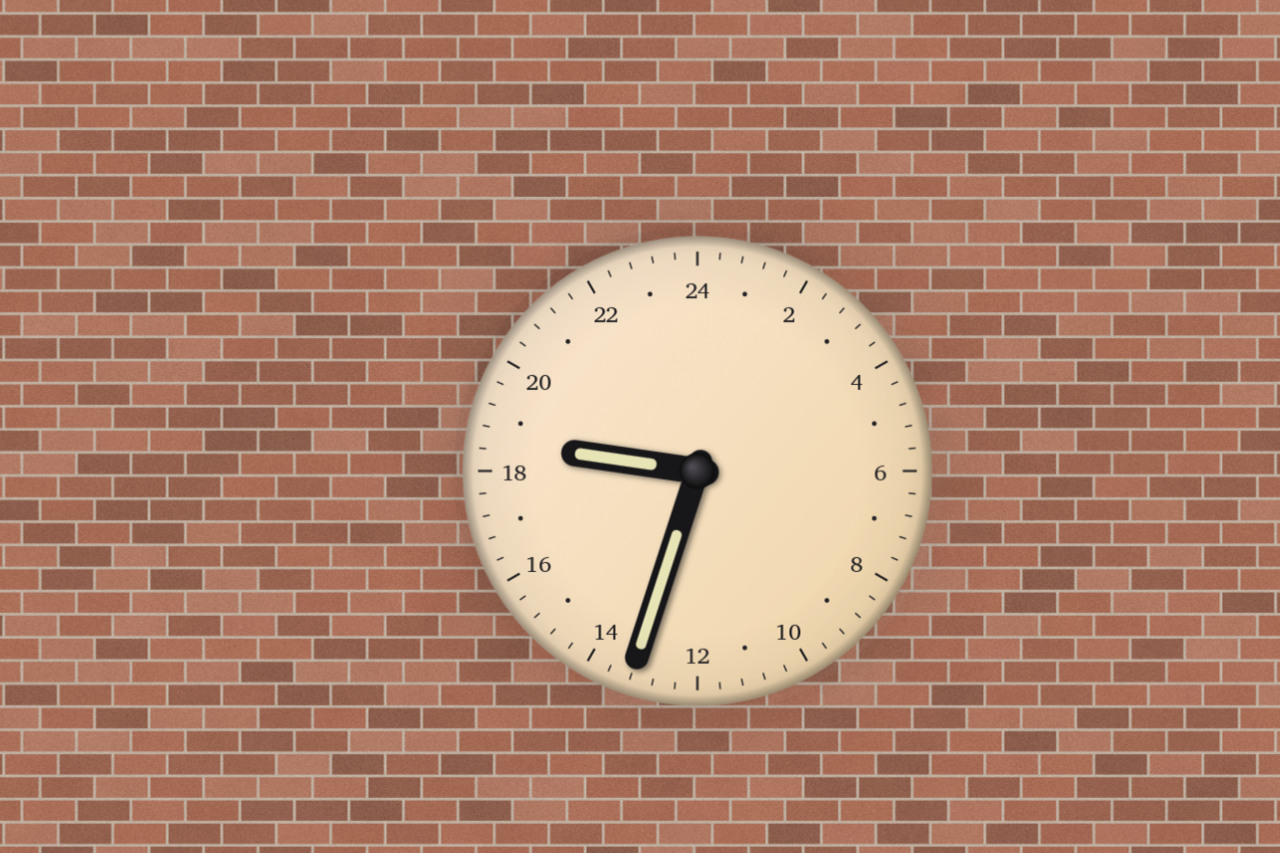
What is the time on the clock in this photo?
18:33
